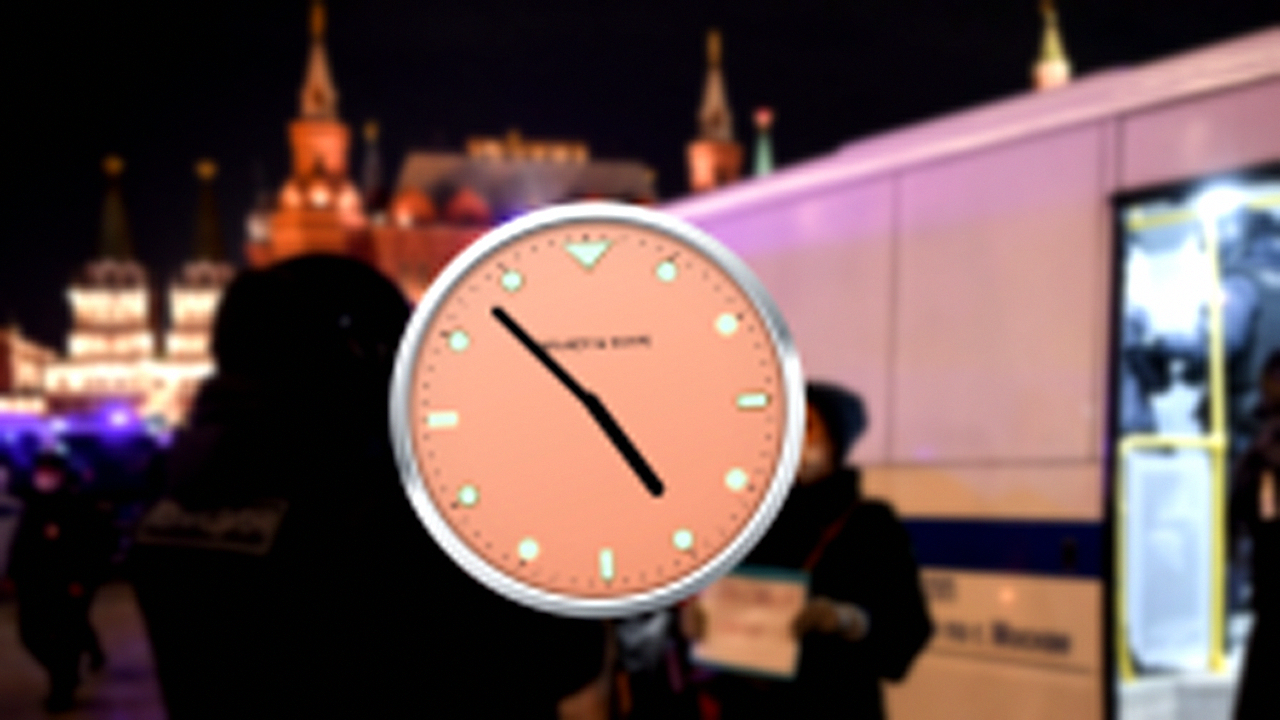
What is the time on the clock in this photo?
4:53
